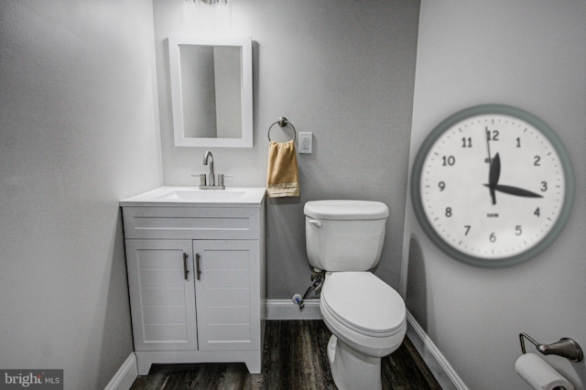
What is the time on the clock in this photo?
12:16:59
